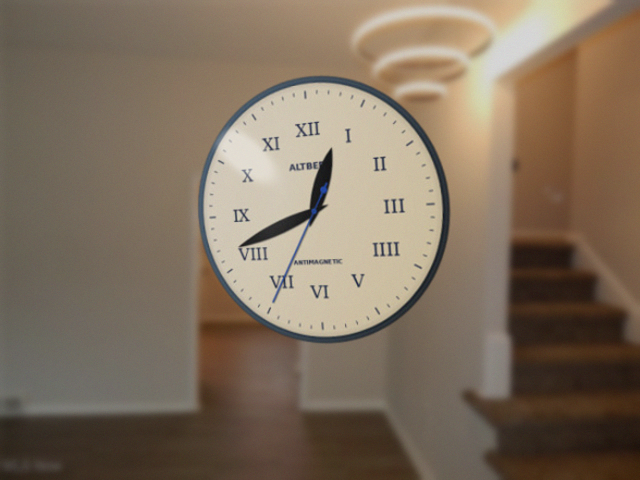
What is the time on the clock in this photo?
12:41:35
